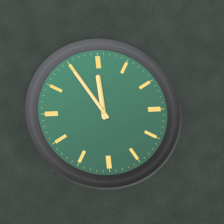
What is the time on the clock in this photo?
11:55
